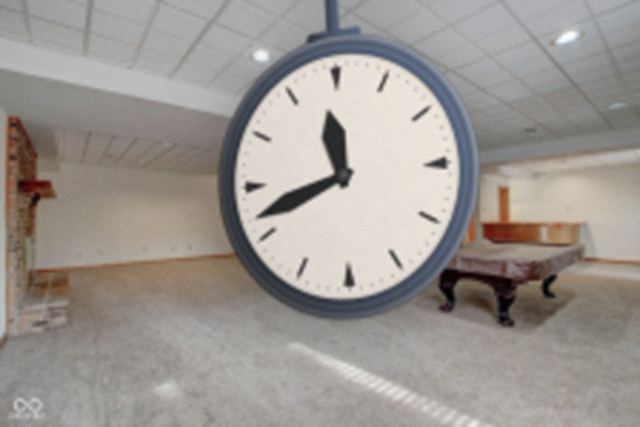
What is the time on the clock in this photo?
11:42
